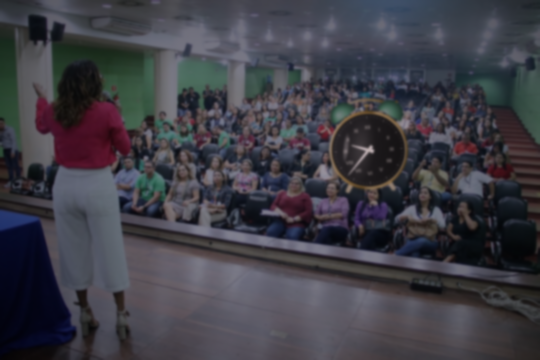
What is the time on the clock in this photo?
9:37
